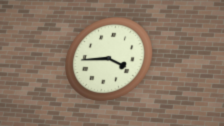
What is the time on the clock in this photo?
3:44
